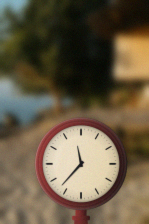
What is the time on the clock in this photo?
11:37
